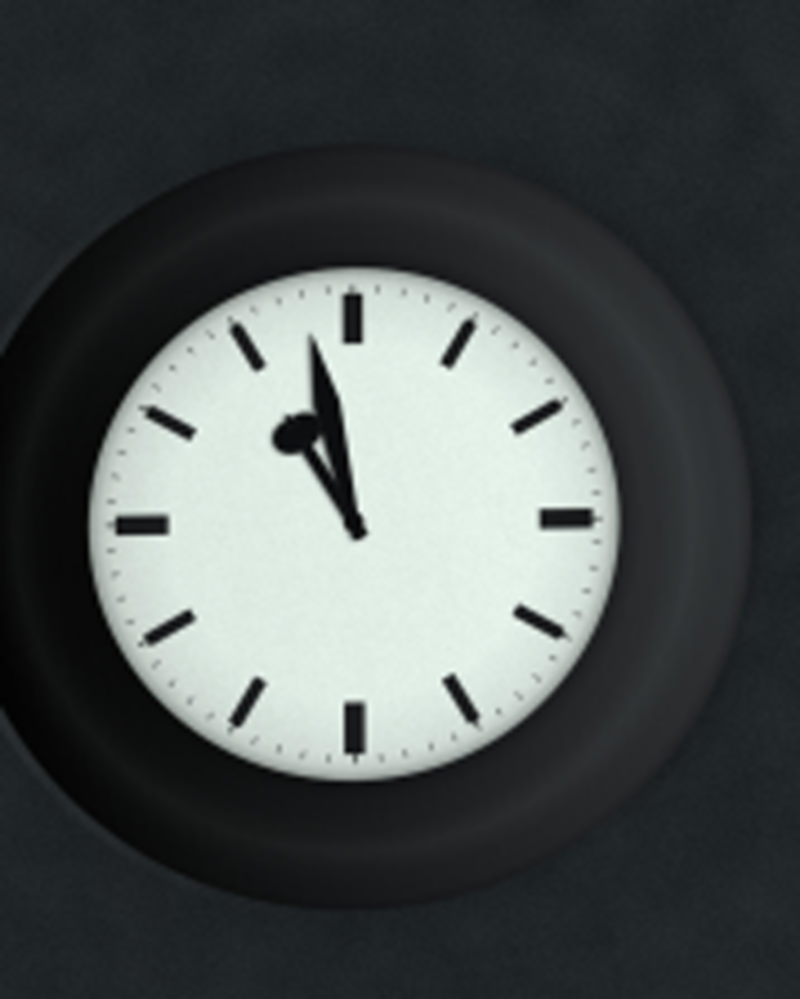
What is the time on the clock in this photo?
10:58
